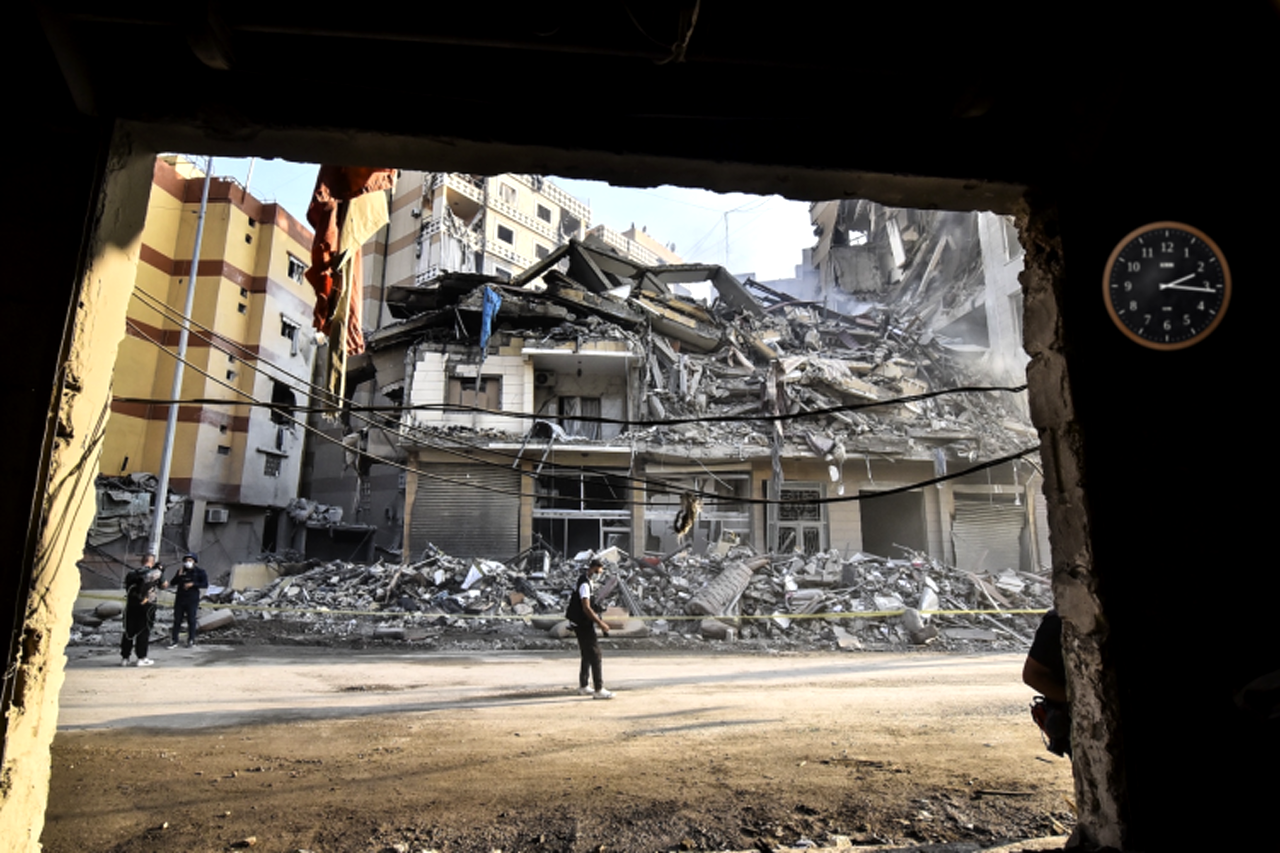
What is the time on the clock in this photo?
2:16
